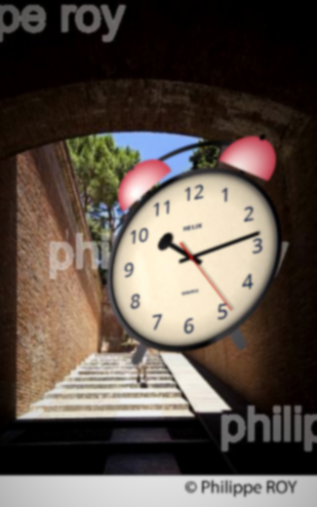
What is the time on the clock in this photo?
10:13:24
